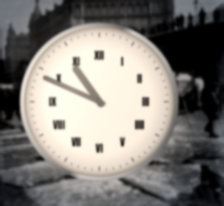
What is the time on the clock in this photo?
10:49
